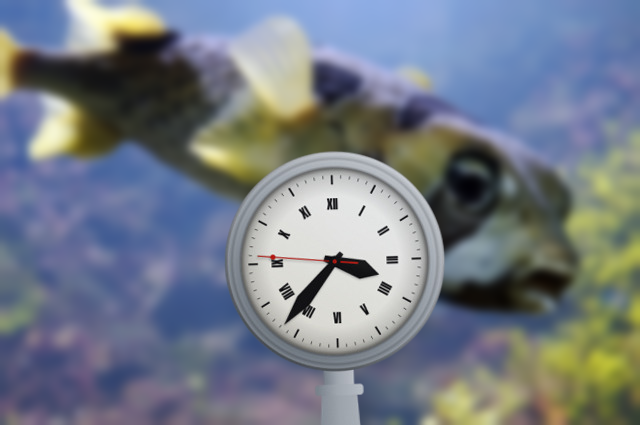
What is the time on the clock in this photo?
3:36:46
